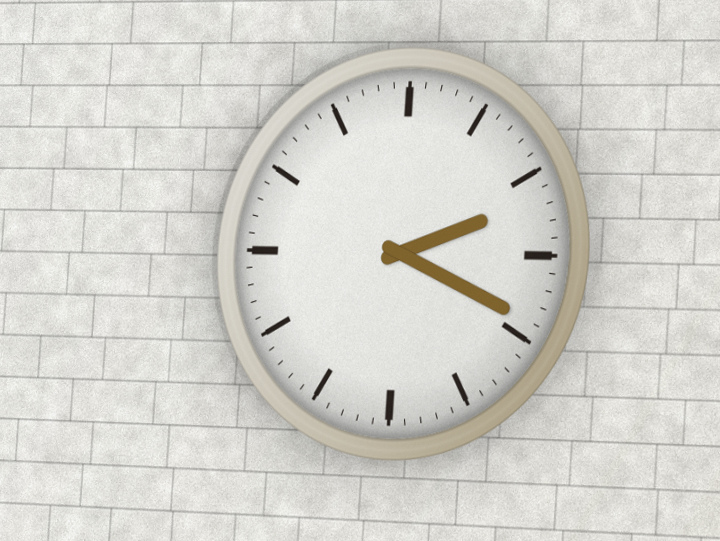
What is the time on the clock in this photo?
2:19
